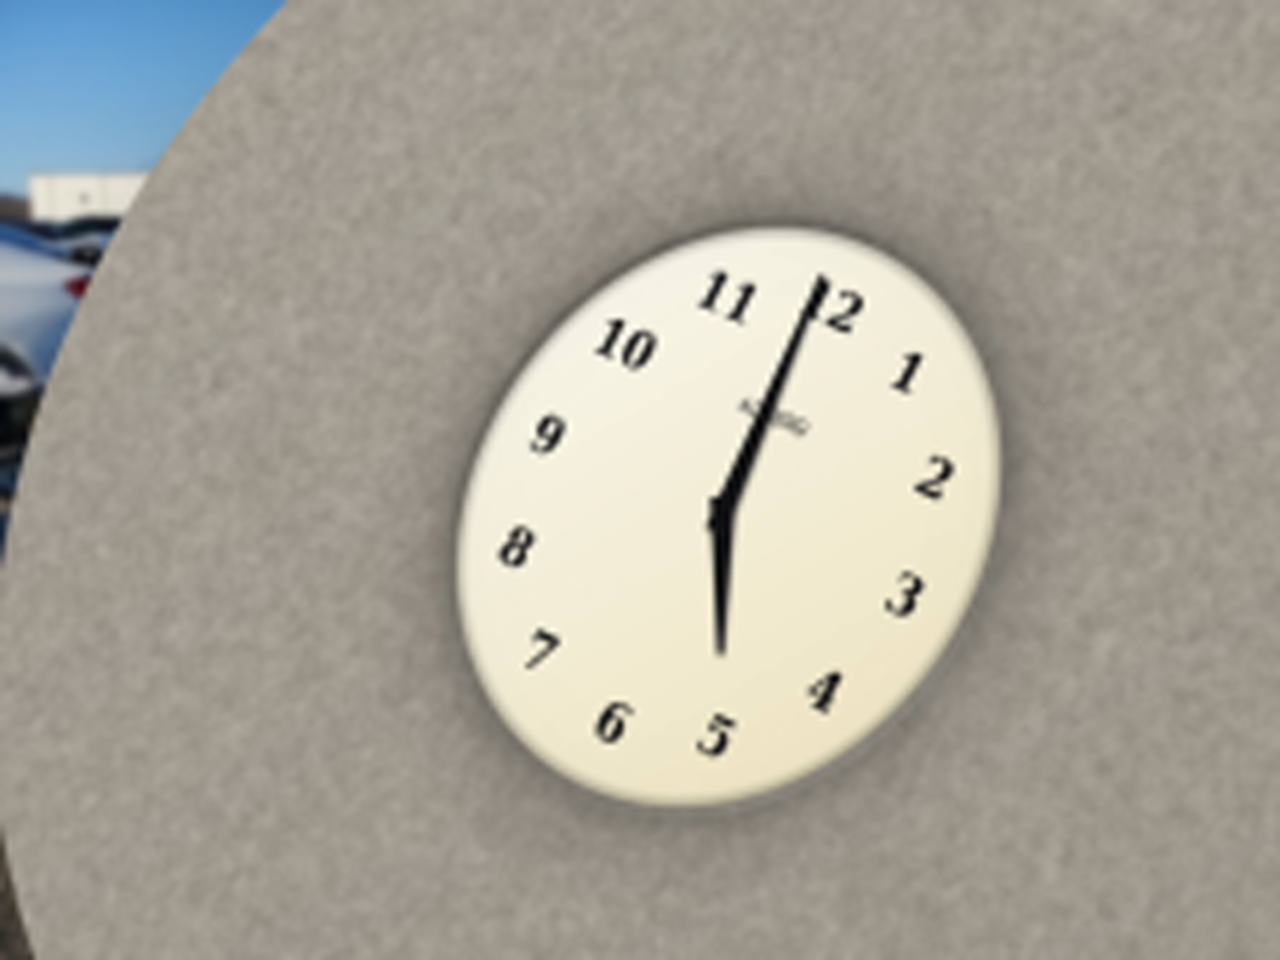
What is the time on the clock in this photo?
4:59
